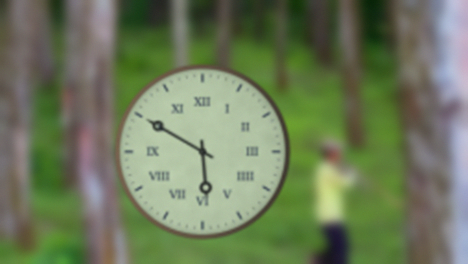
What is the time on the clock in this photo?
5:50
